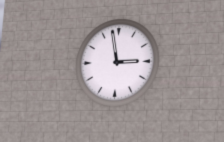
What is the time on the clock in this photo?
2:58
